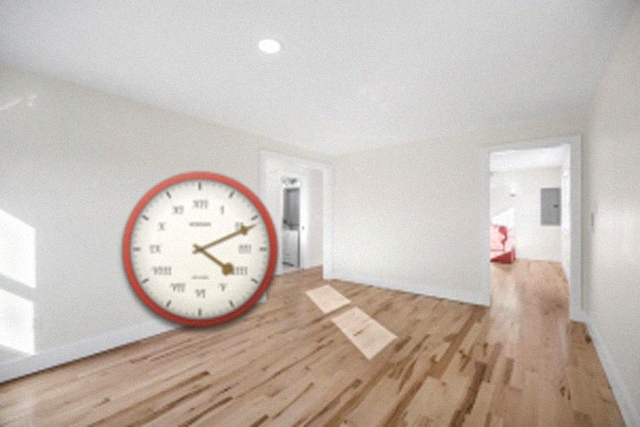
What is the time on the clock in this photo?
4:11
